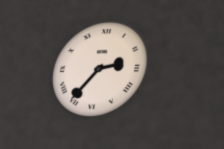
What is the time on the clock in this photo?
2:36
